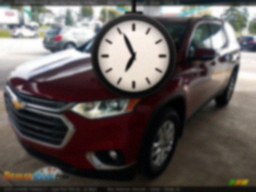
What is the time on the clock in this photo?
6:56
